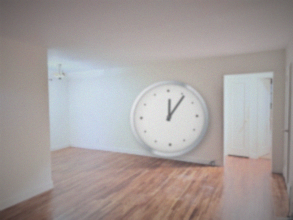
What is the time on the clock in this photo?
12:06
